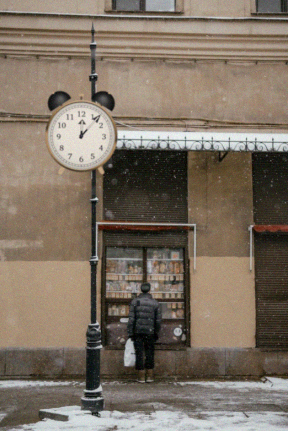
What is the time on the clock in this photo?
12:07
